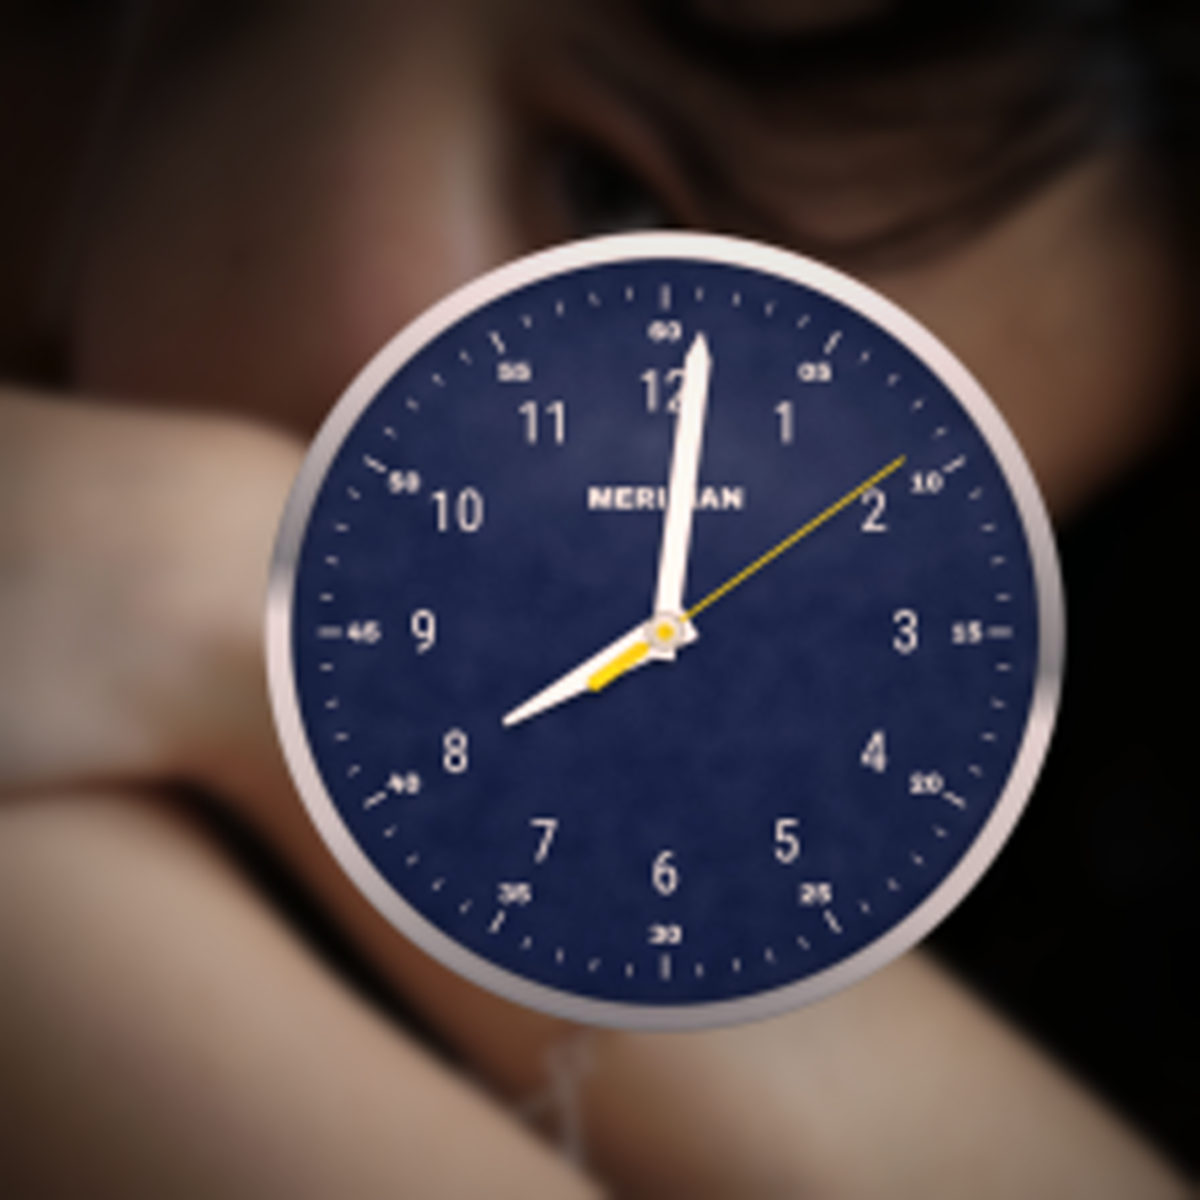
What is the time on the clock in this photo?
8:01:09
